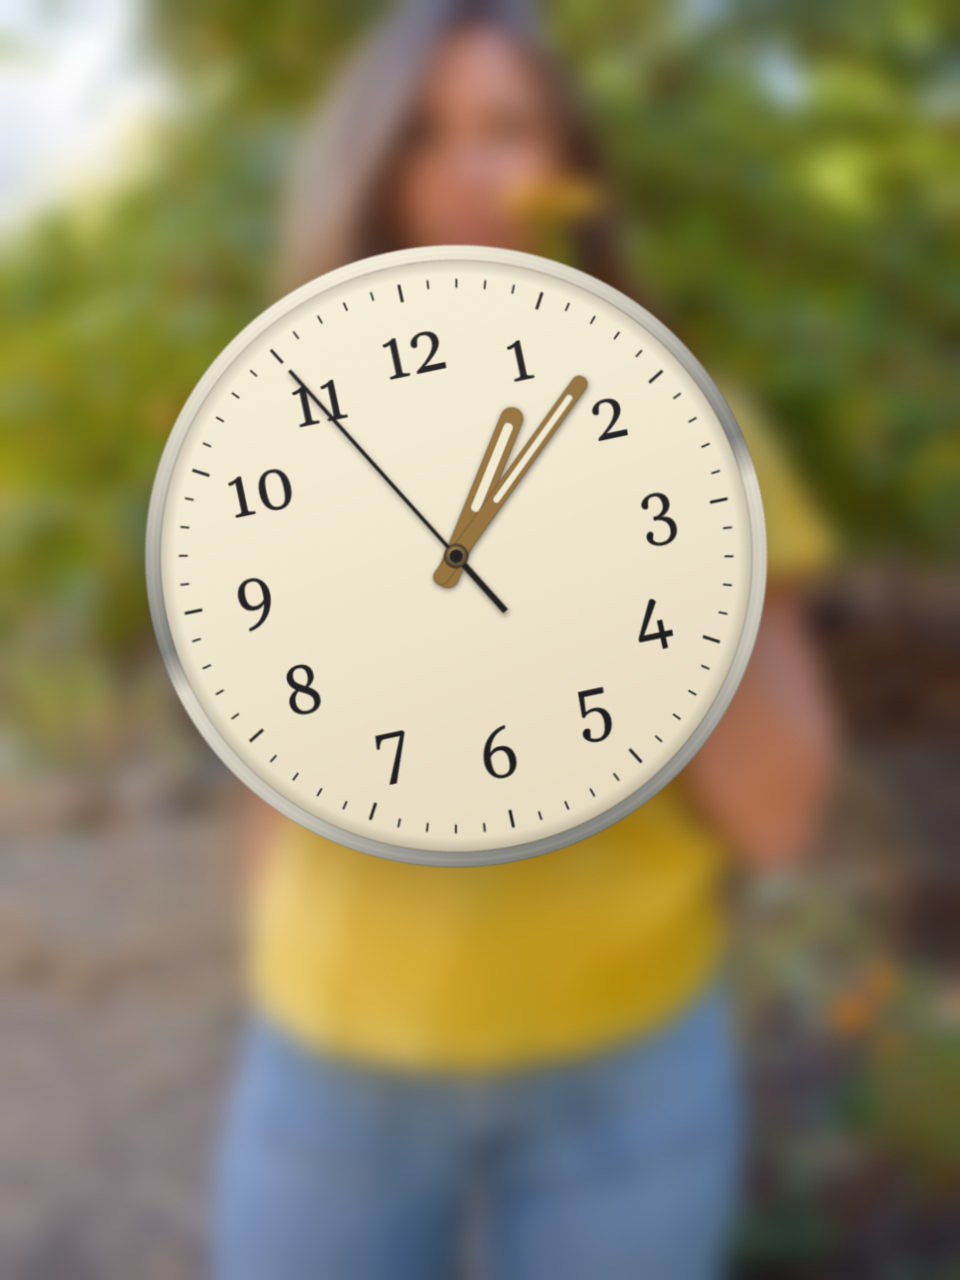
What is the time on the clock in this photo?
1:07:55
